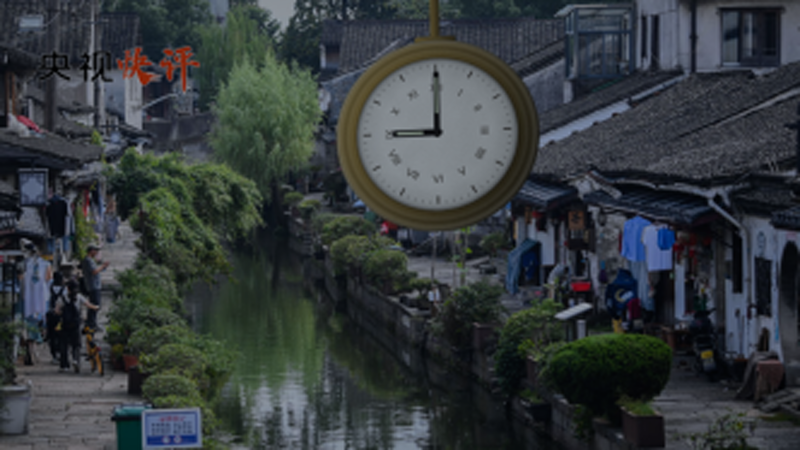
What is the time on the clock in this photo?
9:00
